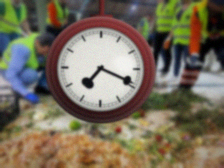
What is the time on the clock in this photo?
7:19
